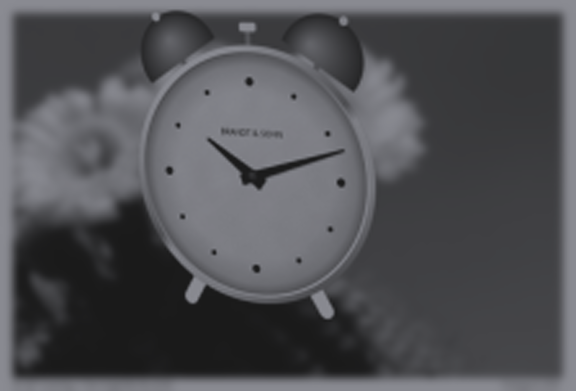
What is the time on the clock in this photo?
10:12
